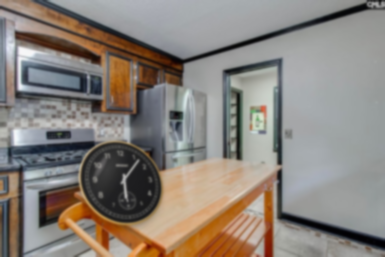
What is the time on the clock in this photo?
6:07
